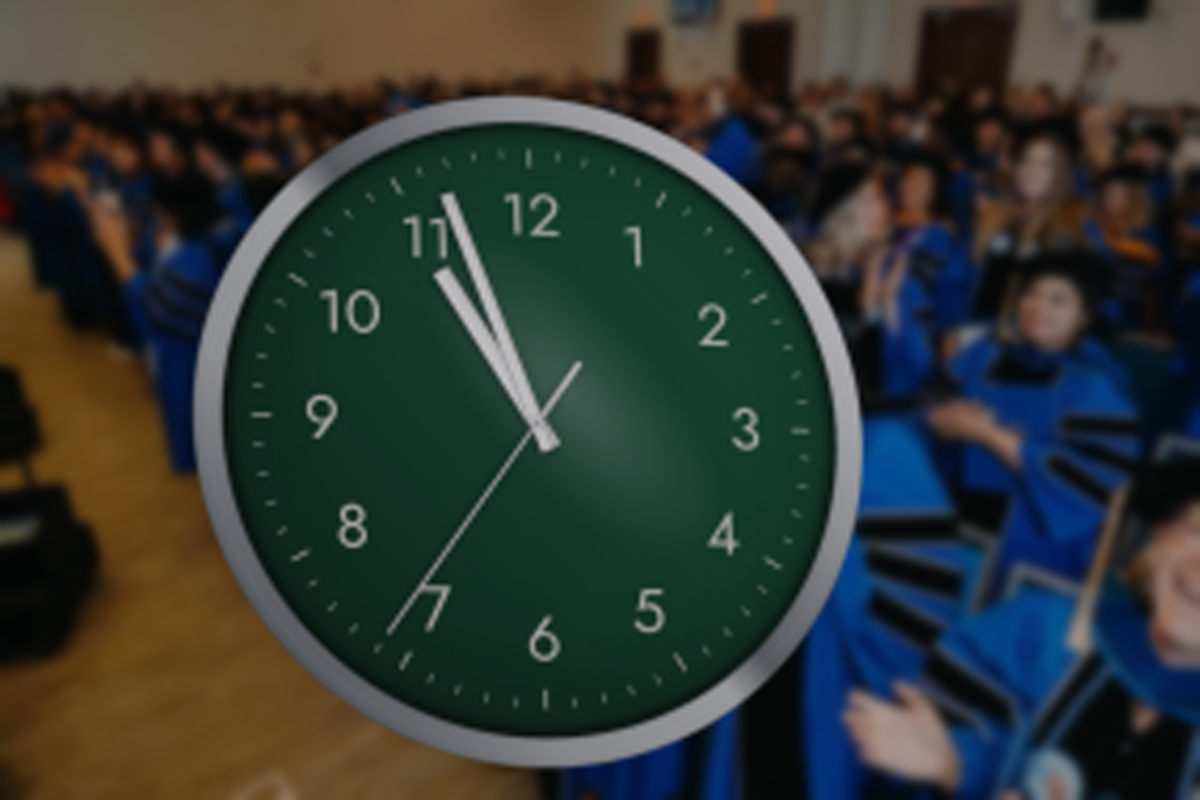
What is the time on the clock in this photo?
10:56:36
